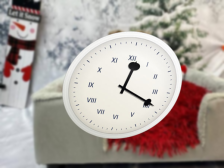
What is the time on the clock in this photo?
12:19
